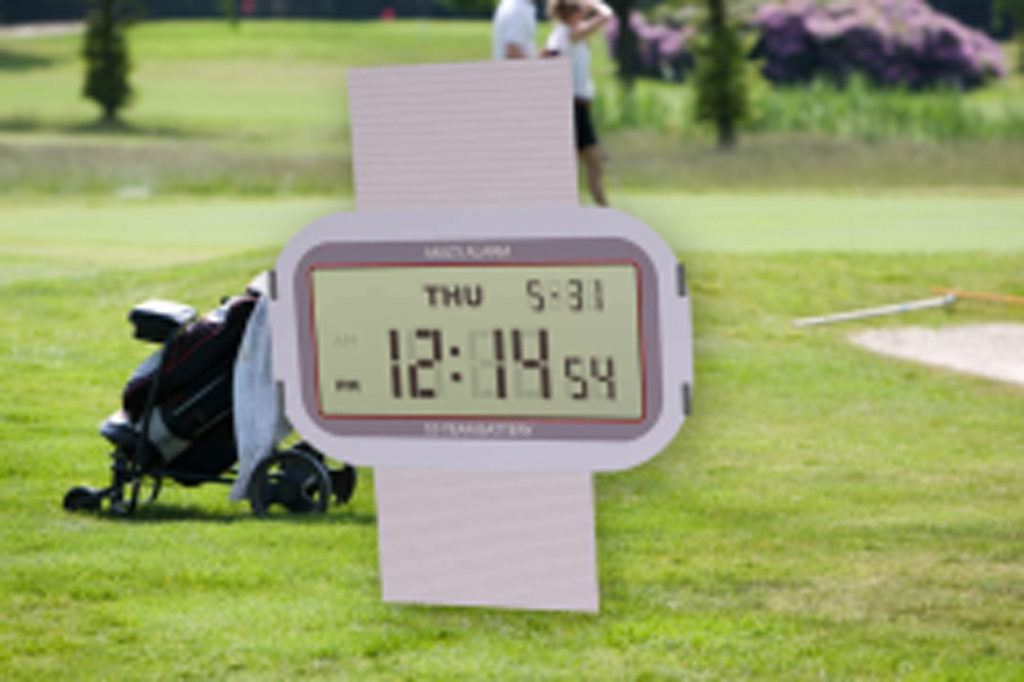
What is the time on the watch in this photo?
12:14:54
